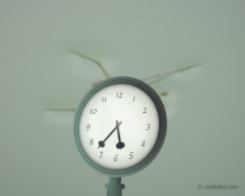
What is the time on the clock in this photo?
5:37
